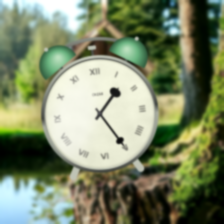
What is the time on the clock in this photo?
1:25
